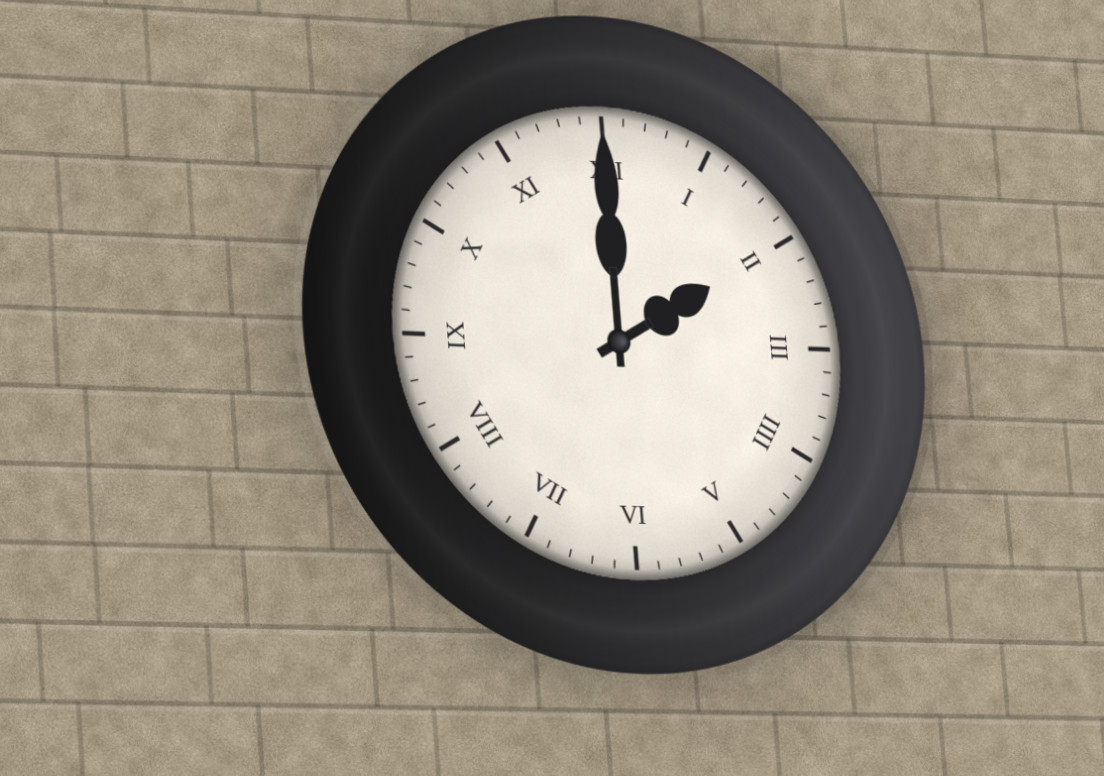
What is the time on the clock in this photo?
2:00
